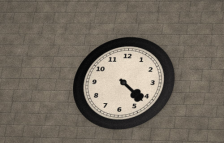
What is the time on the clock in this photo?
4:22
